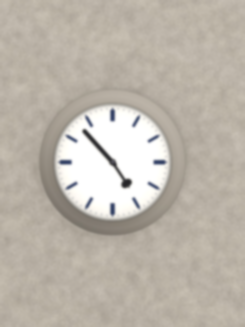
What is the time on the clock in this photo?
4:53
